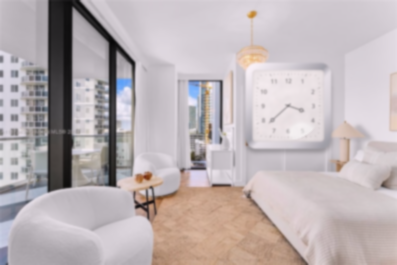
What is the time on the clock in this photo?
3:38
